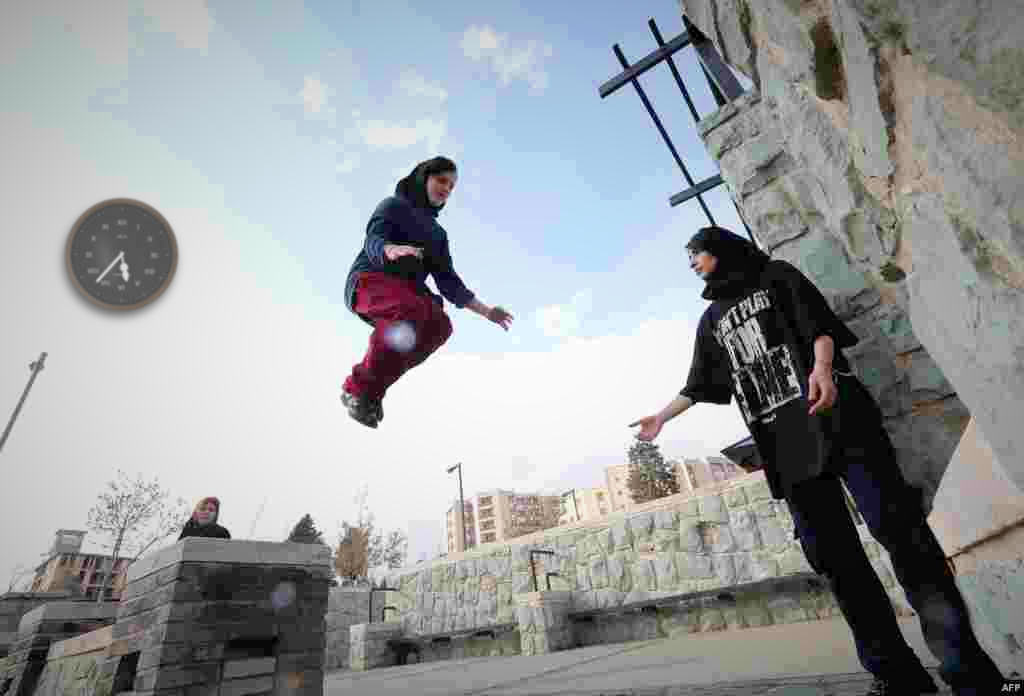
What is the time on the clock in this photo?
5:37
